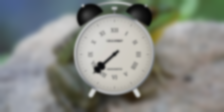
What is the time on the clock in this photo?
7:38
